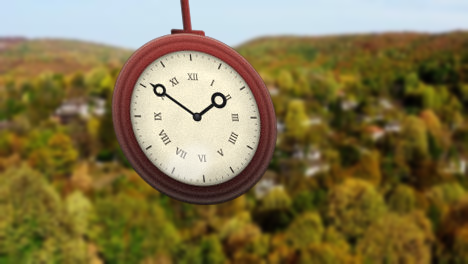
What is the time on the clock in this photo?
1:51
